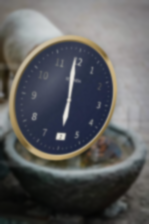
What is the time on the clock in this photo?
5:59
